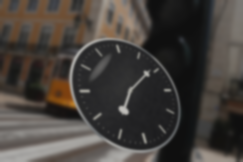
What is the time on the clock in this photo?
7:09
